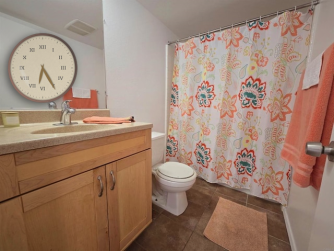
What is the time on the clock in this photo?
6:25
